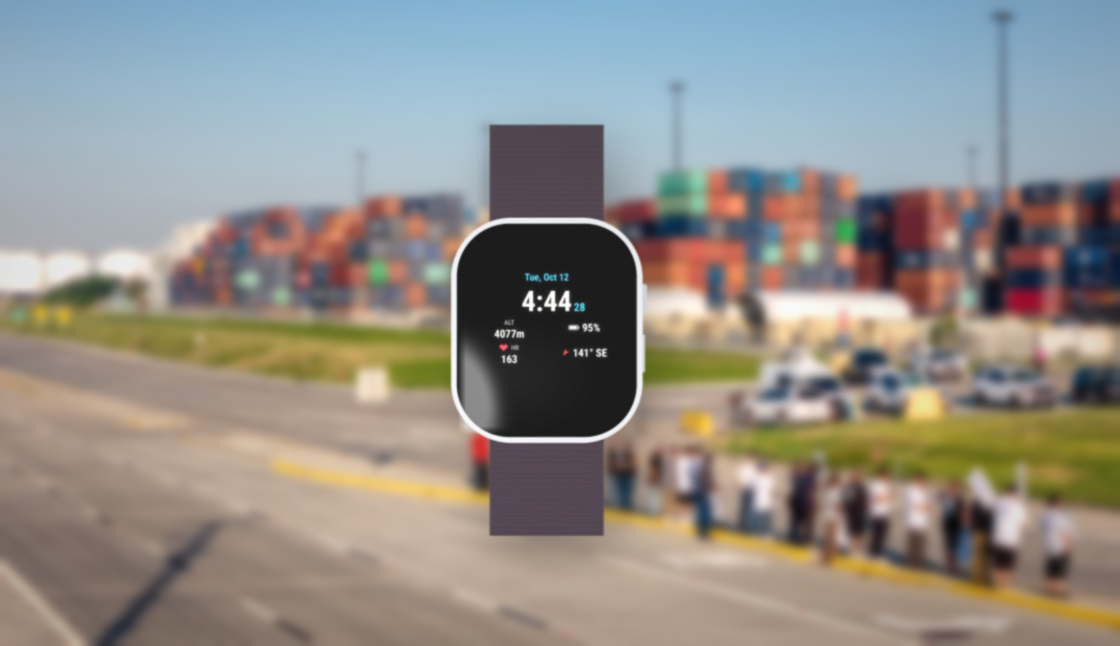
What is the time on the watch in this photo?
4:44:28
